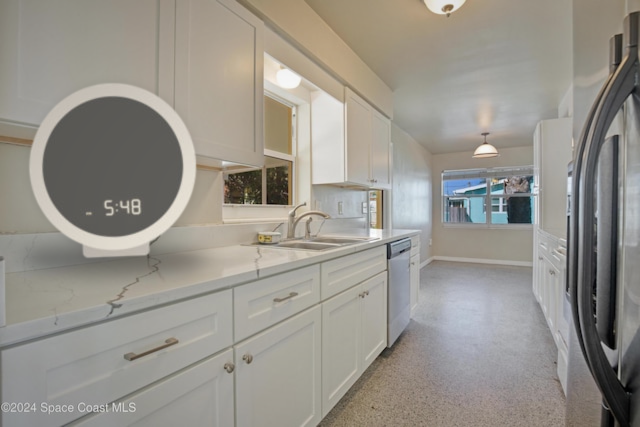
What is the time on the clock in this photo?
5:48
